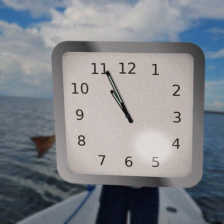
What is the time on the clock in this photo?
10:56
